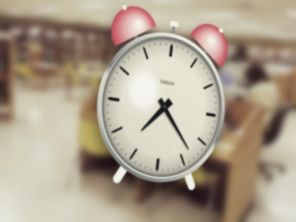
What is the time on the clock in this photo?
7:23
